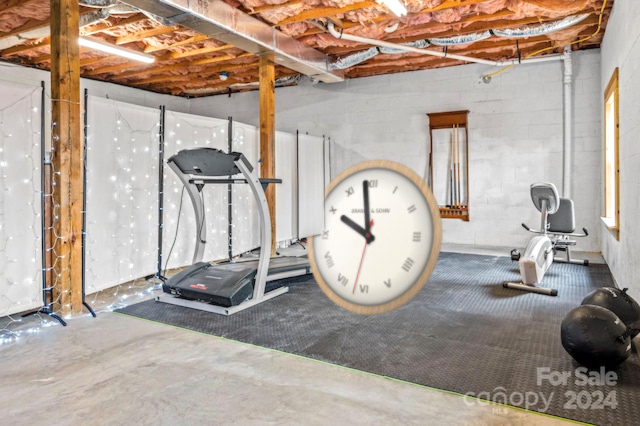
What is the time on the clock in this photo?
9:58:32
